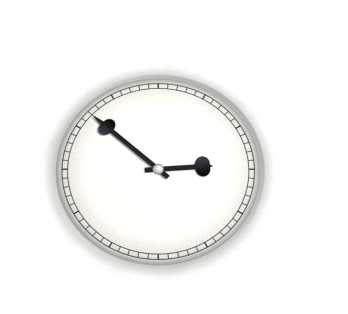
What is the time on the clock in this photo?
2:52
